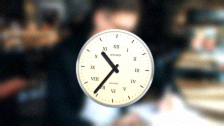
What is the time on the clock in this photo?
10:36
